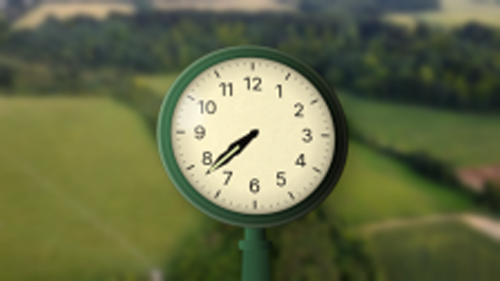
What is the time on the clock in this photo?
7:38
